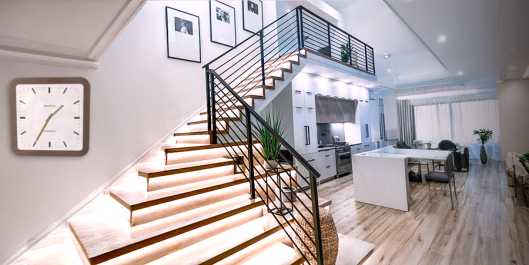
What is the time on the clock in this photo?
1:35
